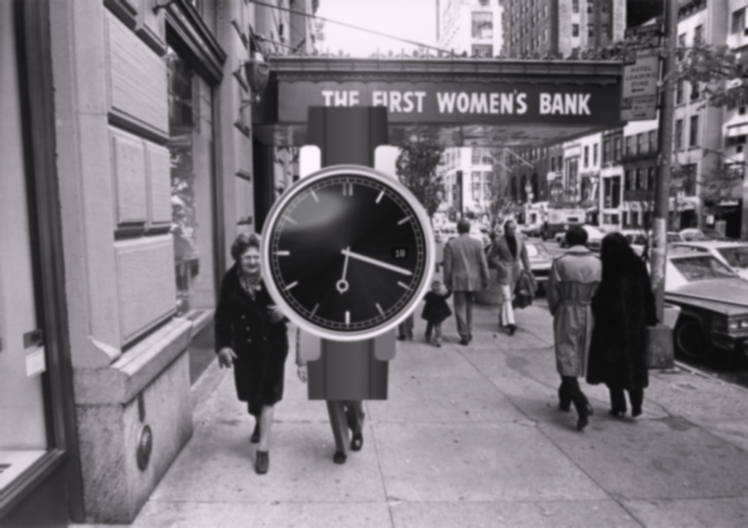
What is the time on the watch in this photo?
6:18
